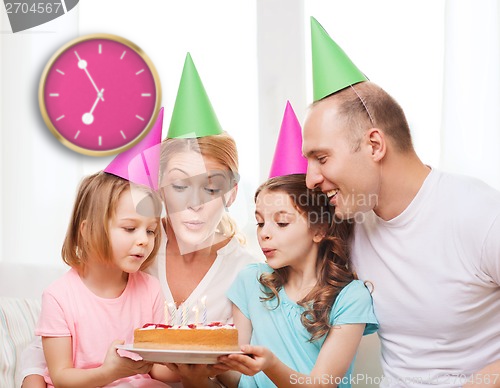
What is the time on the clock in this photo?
6:55
